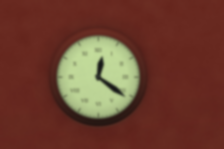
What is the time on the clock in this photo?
12:21
